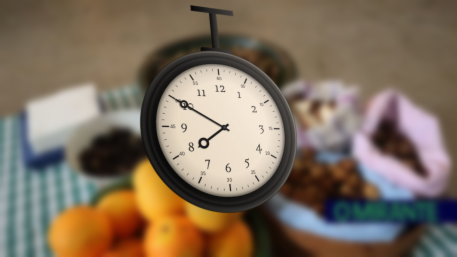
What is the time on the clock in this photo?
7:50
